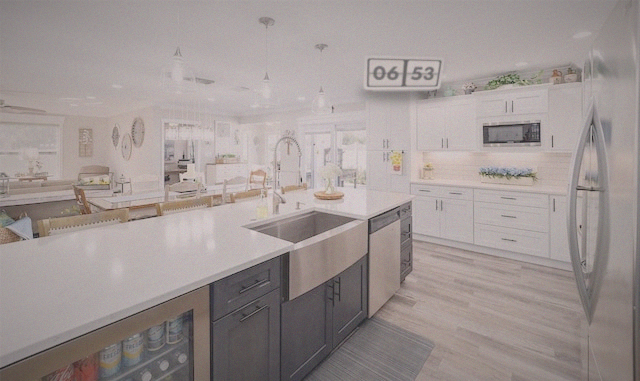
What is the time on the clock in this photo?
6:53
